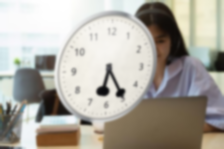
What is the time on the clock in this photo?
6:25
